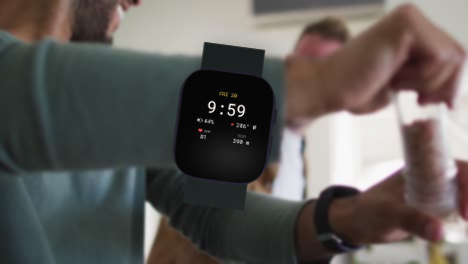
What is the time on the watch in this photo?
9:59
